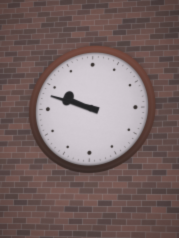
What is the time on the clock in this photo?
9:48
